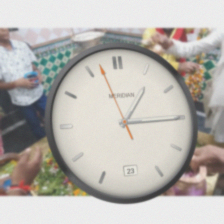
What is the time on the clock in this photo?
1:14:57
